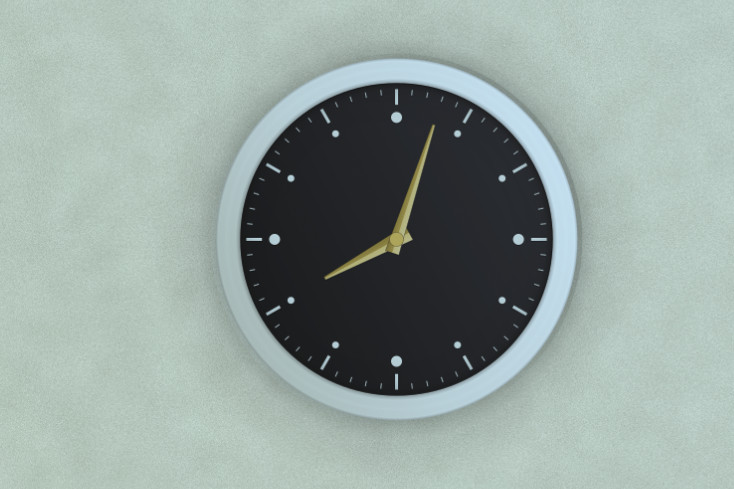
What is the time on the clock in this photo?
8:03
